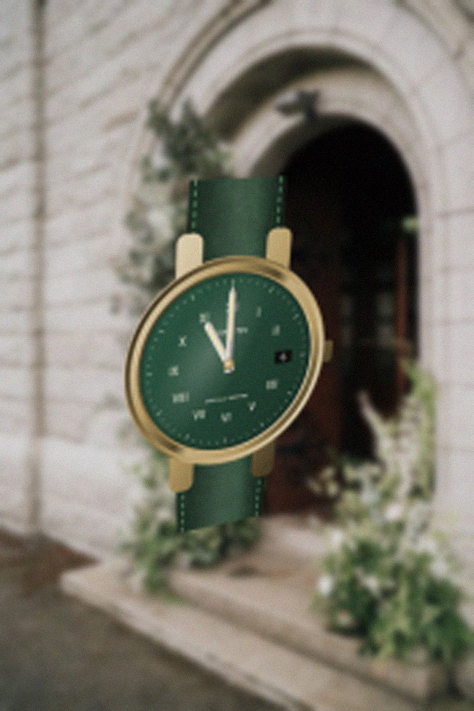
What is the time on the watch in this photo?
11:00
